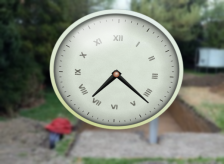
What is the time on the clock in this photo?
7:22
